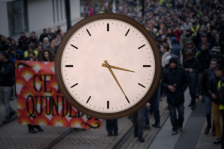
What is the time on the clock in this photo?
3:25
